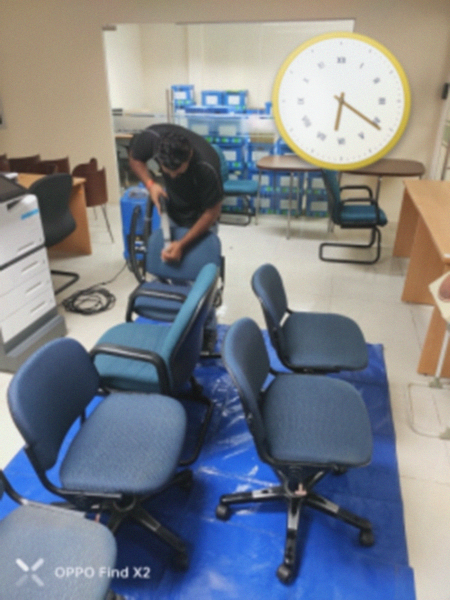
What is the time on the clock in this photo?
6:21
